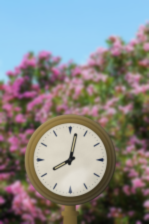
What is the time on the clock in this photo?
8:02
